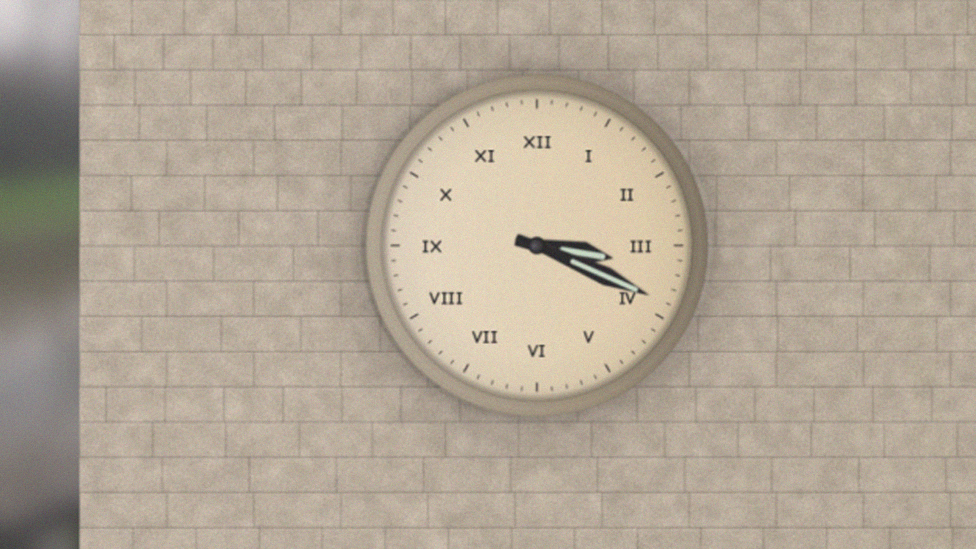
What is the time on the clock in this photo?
3:19
